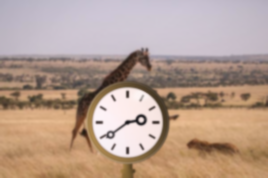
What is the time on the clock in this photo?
2:39
